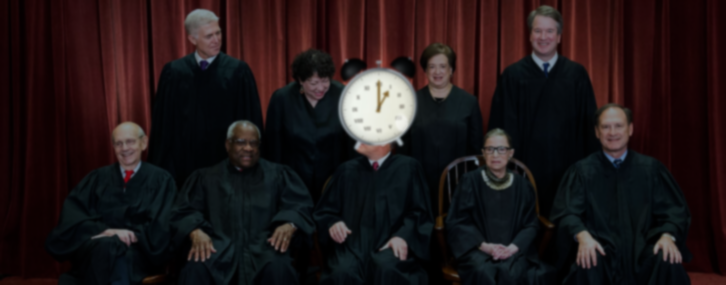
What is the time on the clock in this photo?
1:00
